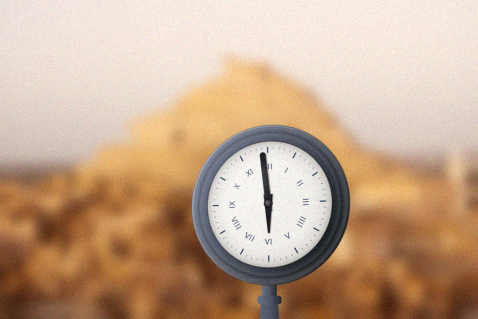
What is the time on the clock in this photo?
5:59
